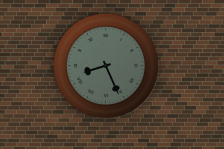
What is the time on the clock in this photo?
8:26
